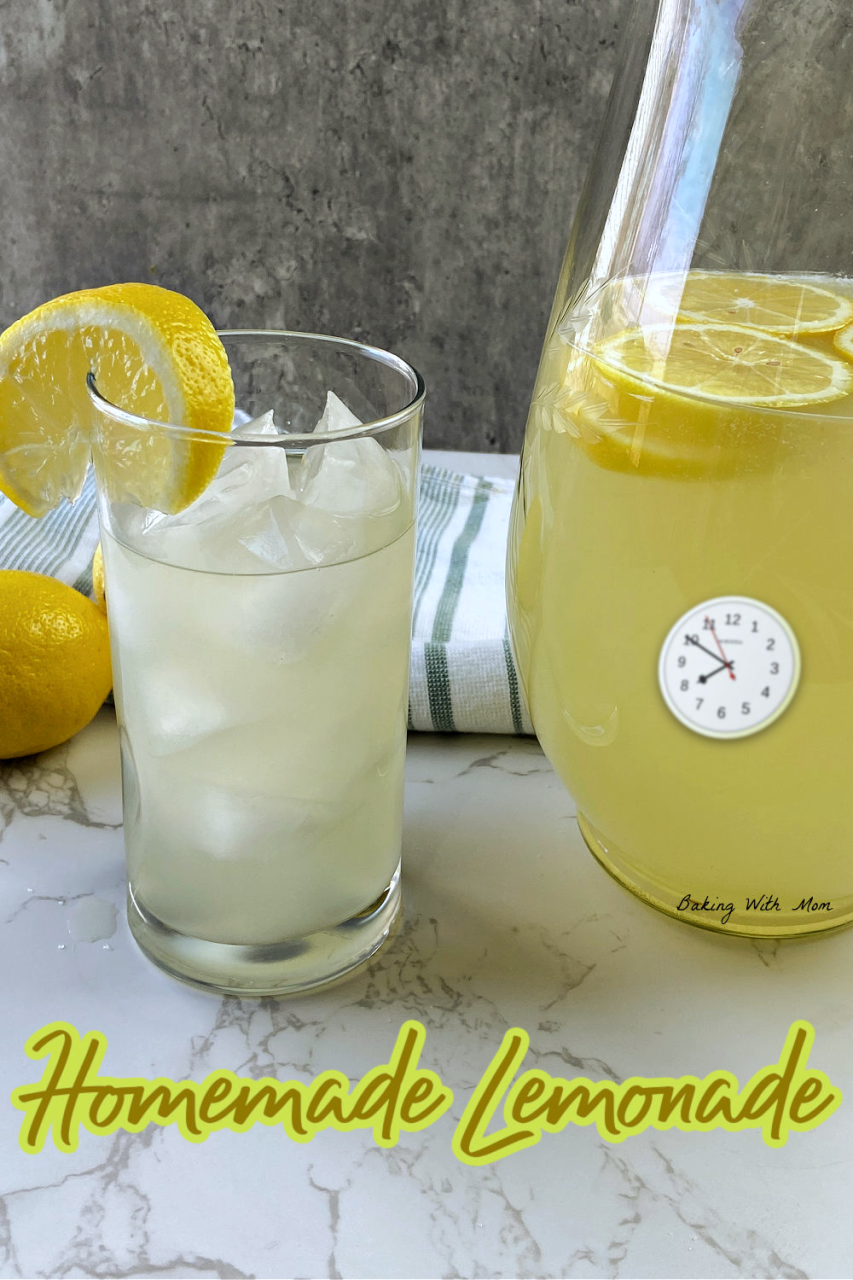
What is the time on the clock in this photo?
7:49:55
